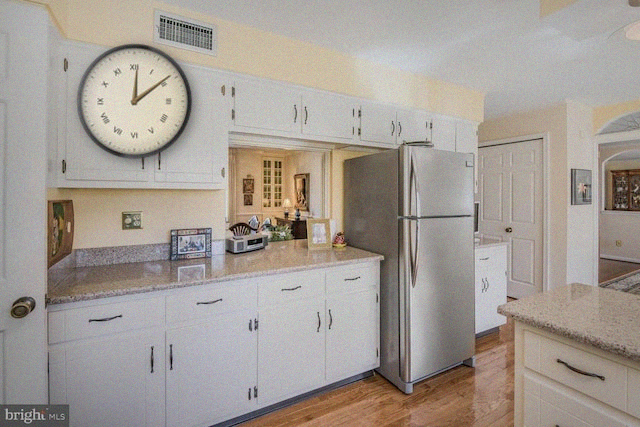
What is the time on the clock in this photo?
12:09
